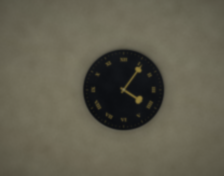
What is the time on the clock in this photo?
4:06
